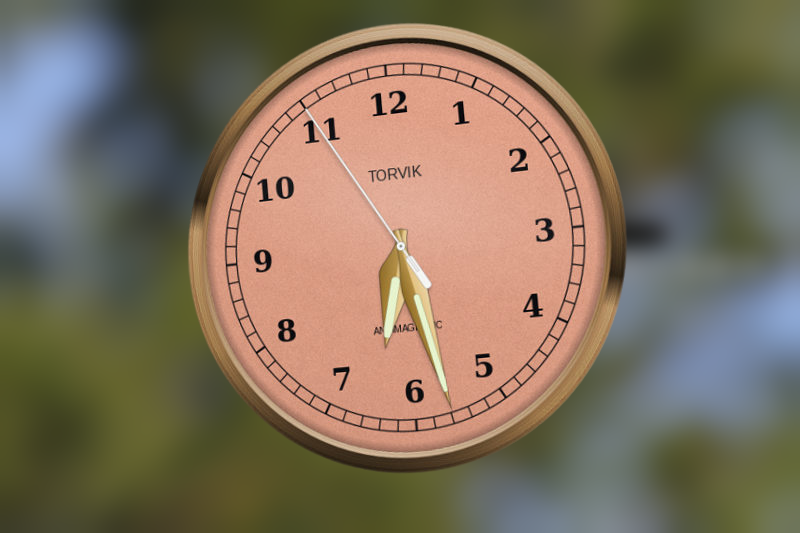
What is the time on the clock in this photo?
6:27:55
